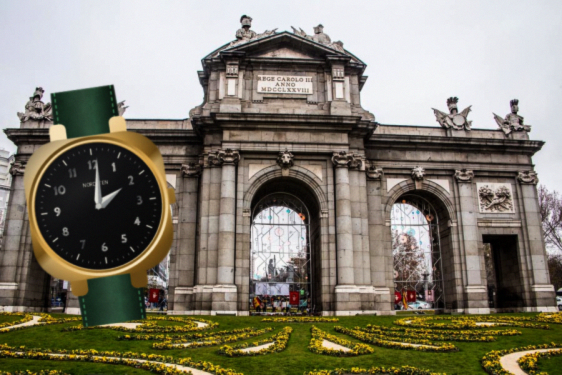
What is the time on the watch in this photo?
2:01
